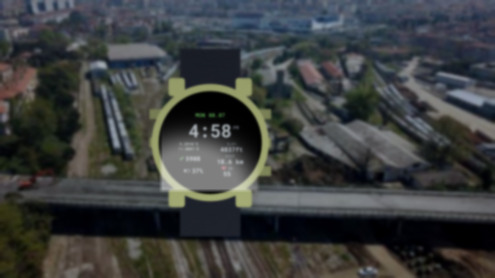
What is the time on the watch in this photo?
4:58
